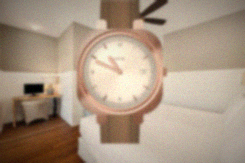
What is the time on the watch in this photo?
10:49
